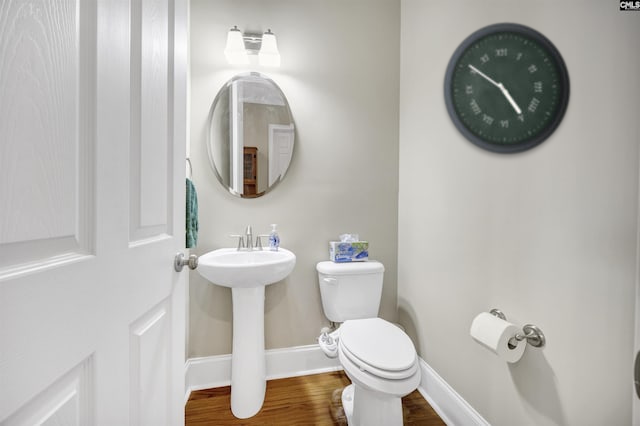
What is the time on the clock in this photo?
4:51
